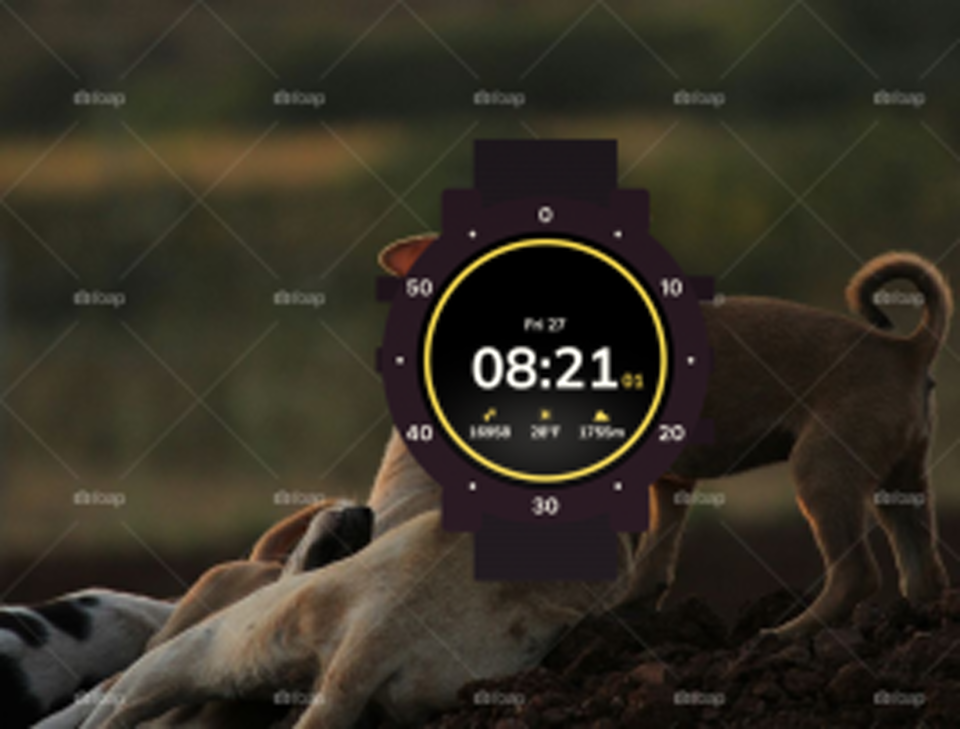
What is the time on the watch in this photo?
8:21
